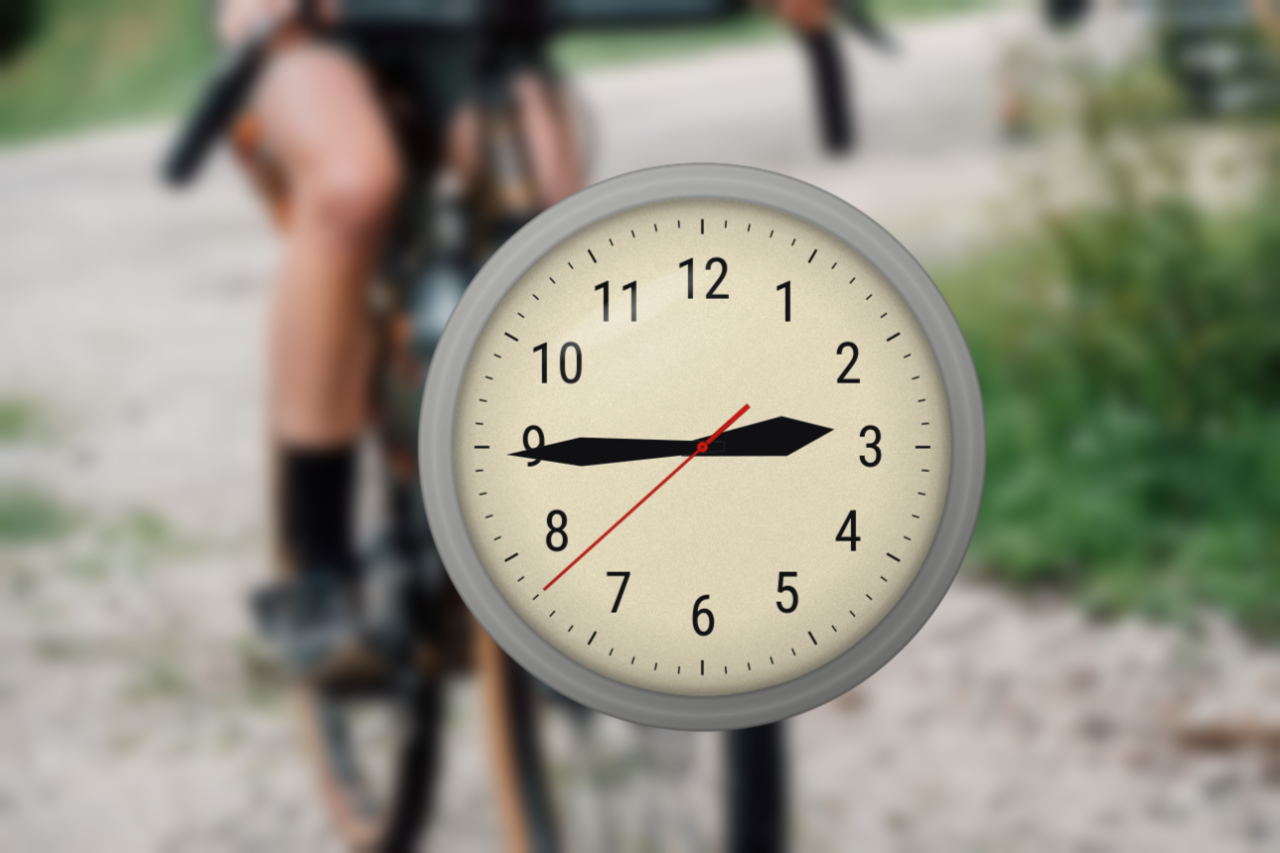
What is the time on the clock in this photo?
2:44:38
